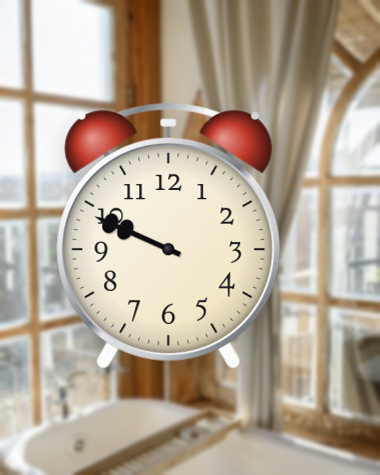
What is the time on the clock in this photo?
9:49
